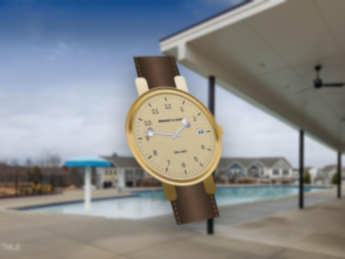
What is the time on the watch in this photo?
1:47
